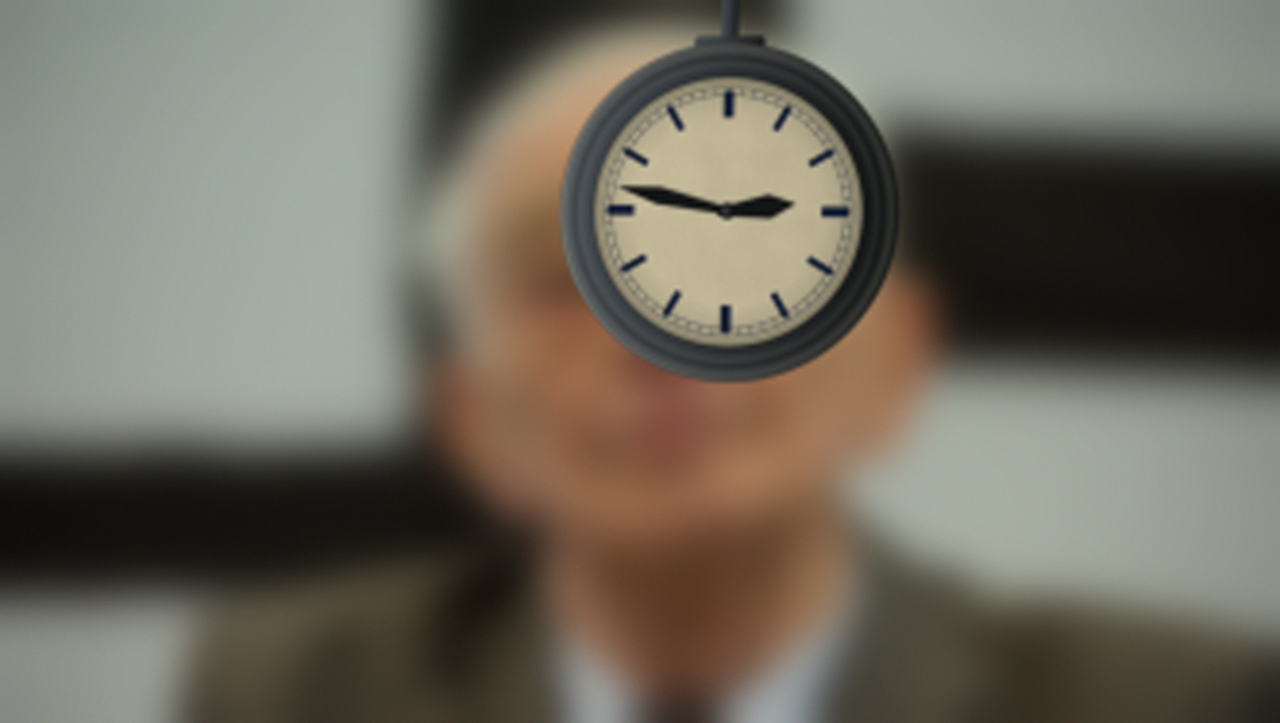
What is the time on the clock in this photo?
2:47
